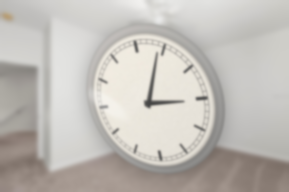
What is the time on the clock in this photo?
3:04
